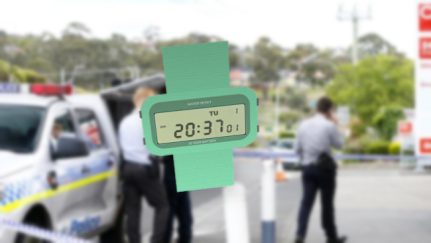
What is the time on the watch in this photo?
20:37:01
